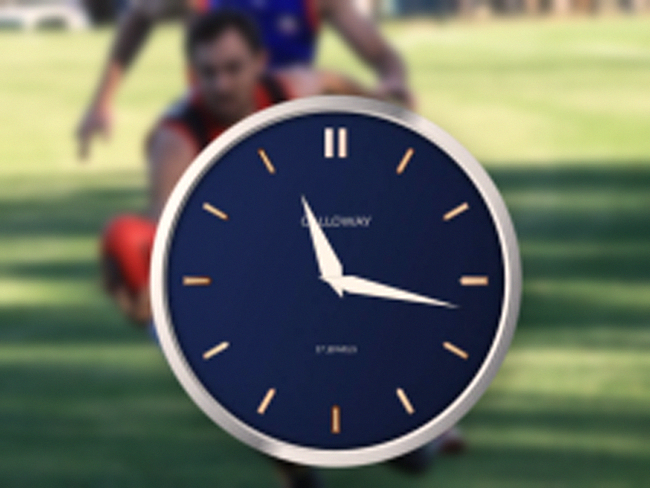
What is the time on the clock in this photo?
11:17
